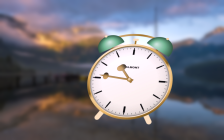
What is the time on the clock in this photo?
10:46
